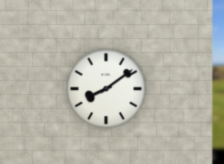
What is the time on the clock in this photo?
8:09
